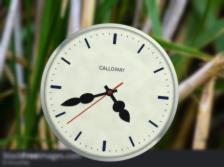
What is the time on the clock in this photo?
4:41:38
